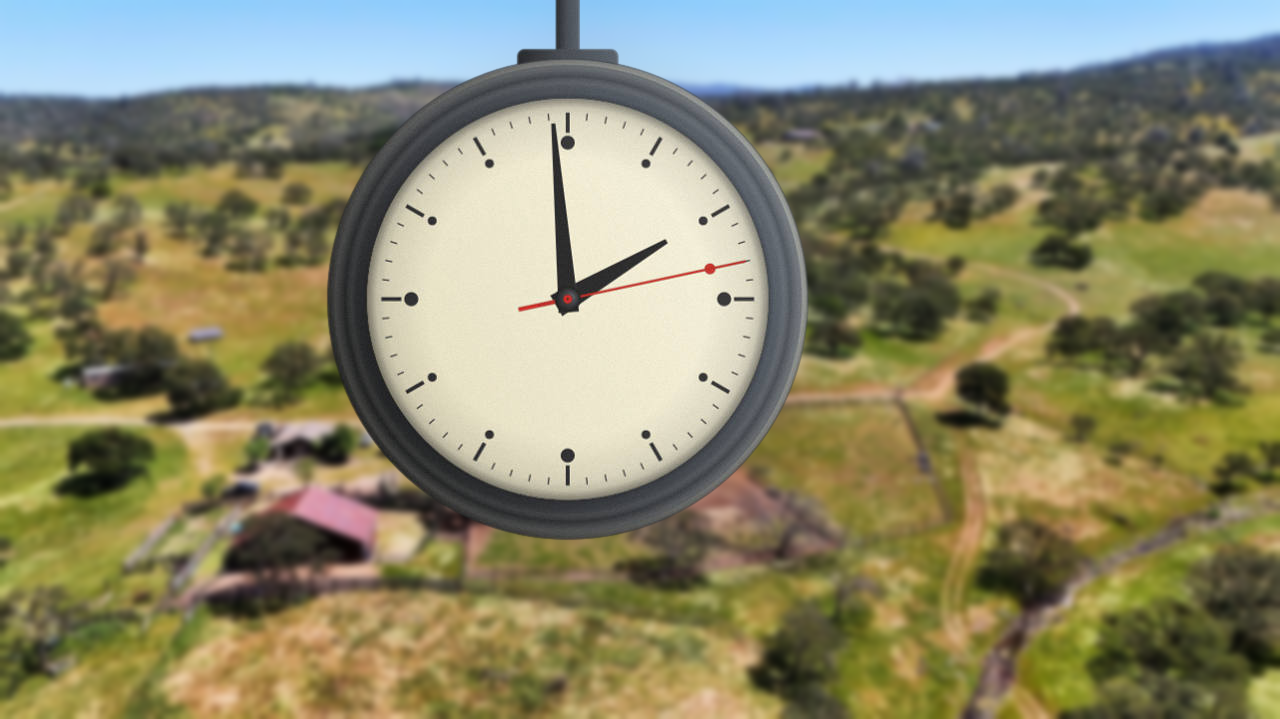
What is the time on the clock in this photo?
1:59:13
